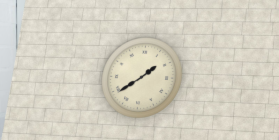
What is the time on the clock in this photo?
1:39
